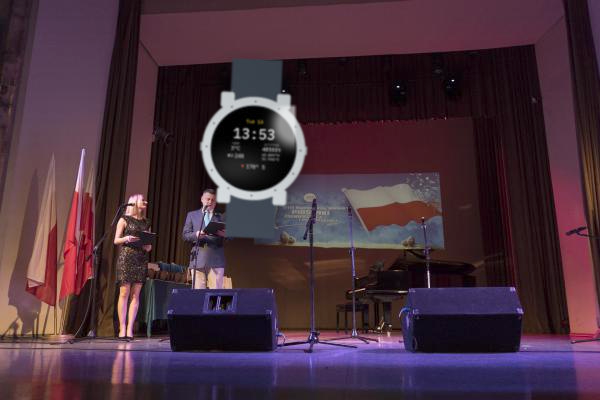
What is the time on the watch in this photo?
13:53
